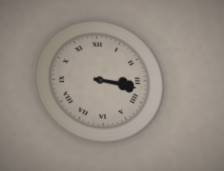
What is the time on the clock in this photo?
3:17
